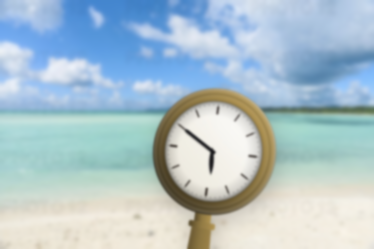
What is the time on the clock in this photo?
5:50
